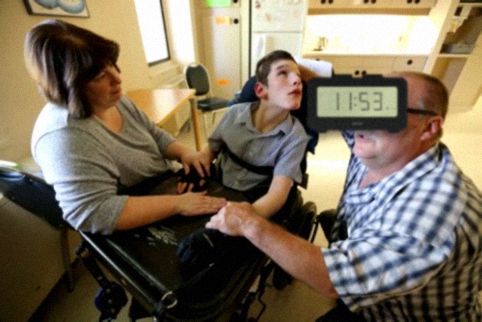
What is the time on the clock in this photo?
11:53
